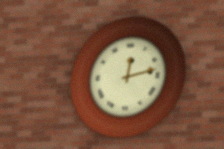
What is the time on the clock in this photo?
12:13
